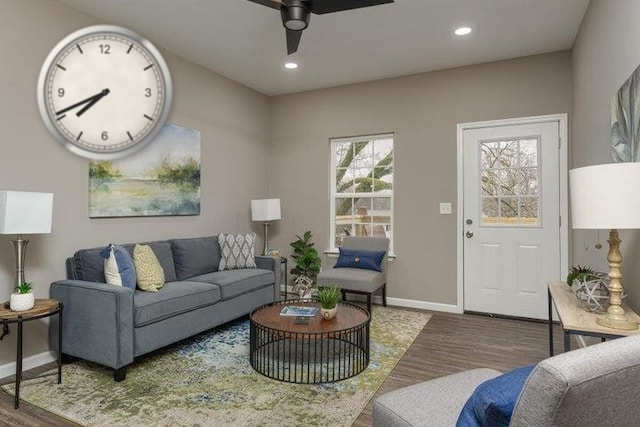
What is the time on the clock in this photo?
7:41
